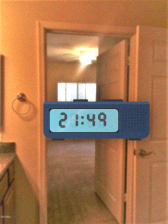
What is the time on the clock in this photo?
21:49
